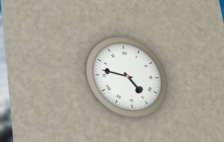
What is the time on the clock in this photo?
4:47
